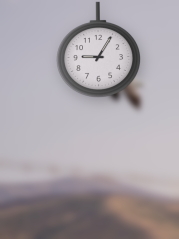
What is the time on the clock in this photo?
9:05
